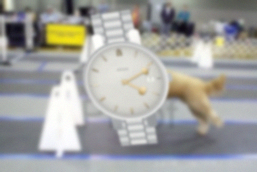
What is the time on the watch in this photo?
4:11
